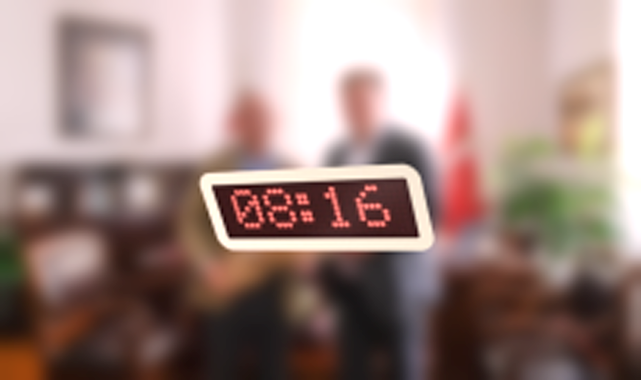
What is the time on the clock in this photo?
8:16
